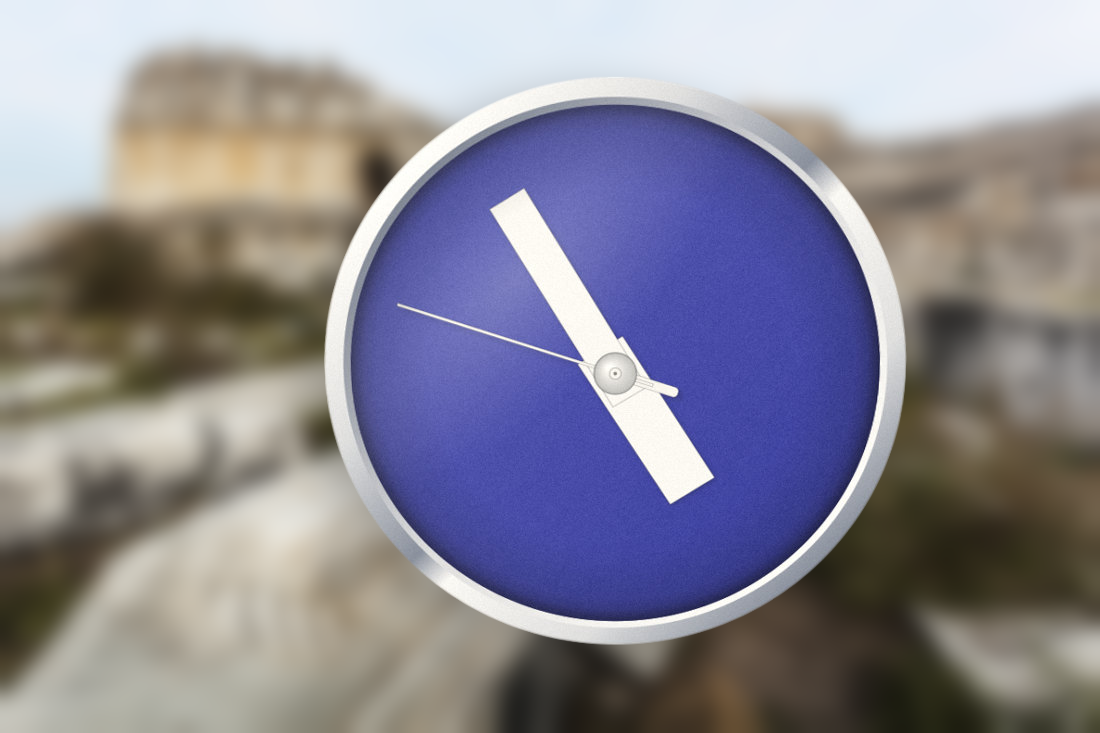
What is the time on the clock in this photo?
4:54:48
